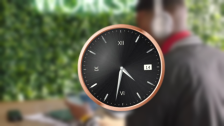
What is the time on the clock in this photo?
4:32
